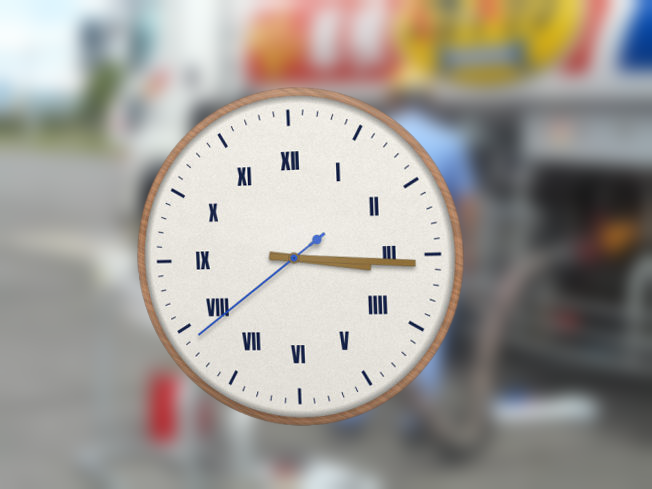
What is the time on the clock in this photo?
3:15:39
